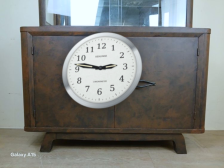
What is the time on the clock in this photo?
2:47
